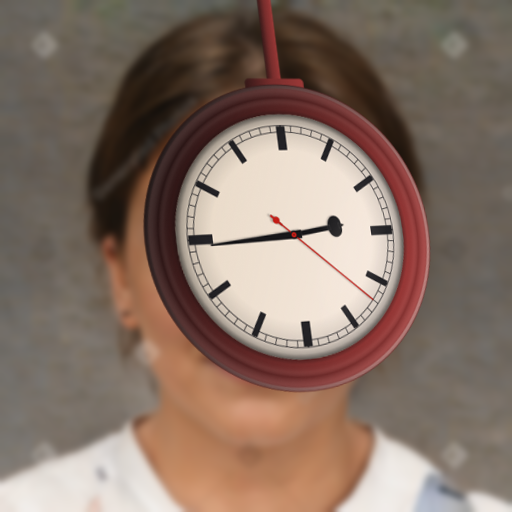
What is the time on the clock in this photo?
2:44:22
